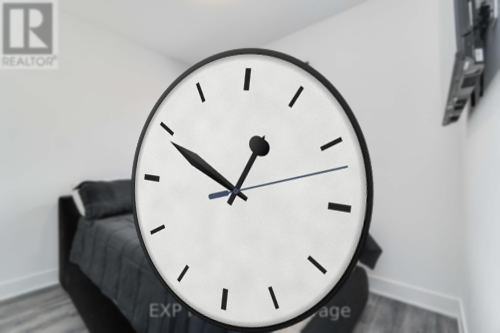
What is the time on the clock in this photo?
12:49:12
